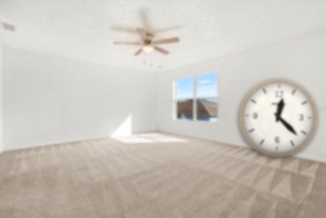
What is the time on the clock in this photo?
12:22
